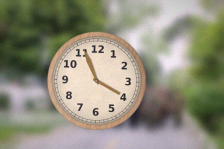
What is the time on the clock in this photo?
3:56
